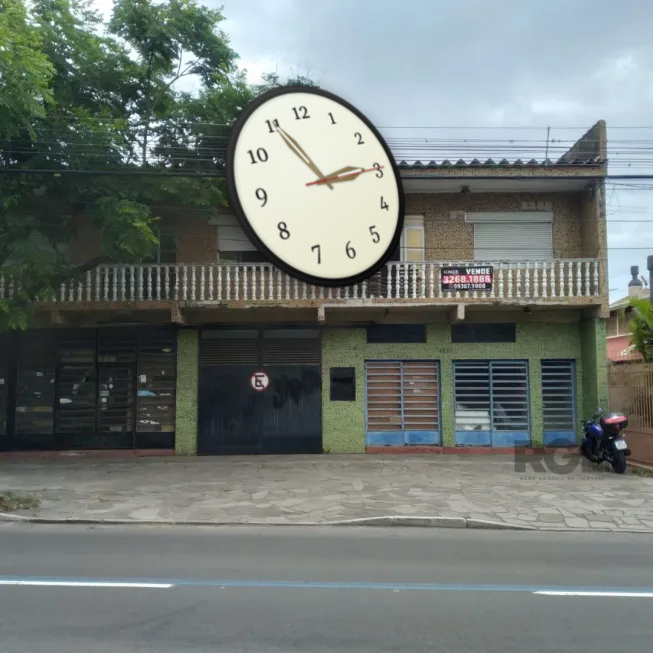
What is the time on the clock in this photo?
2:55:15
